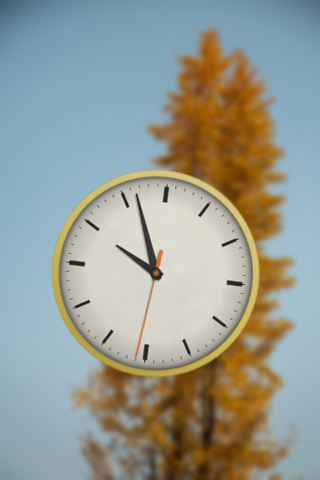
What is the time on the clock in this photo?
9:56:31
